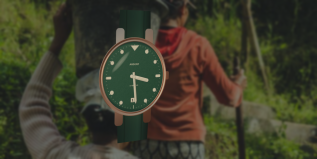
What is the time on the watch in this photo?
3:29
